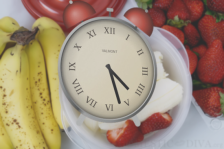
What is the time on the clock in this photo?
4:27
